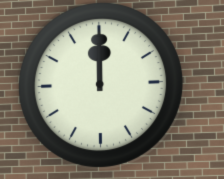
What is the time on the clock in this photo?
12:00
